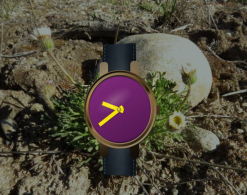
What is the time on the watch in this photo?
9:39
